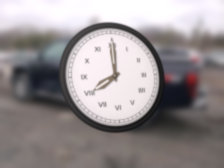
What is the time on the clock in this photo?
8:00
